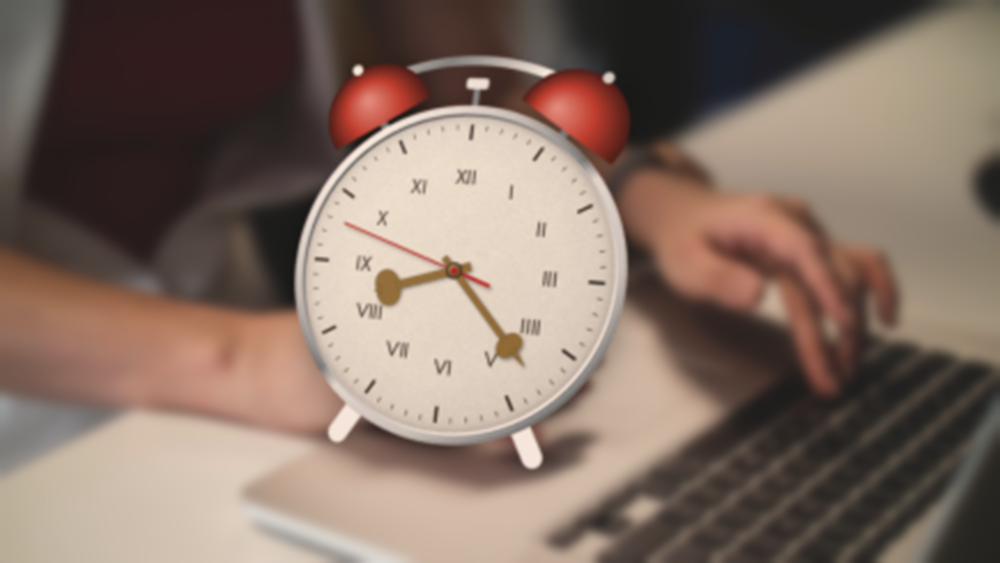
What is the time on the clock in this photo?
8:22:48
